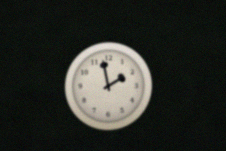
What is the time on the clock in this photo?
1:58
